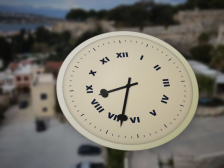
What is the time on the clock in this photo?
8:33
